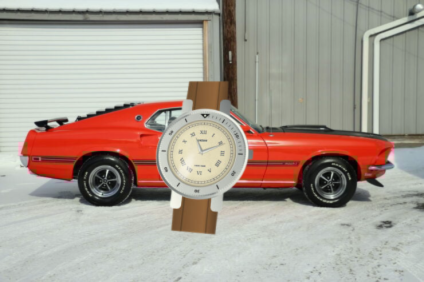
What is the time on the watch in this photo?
11:11
